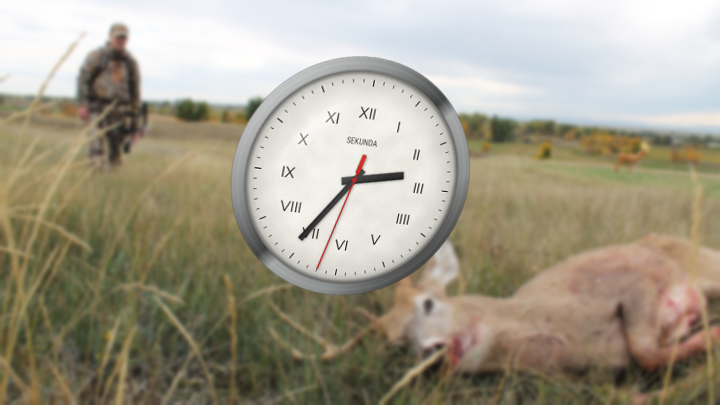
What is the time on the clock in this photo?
2:35:32
